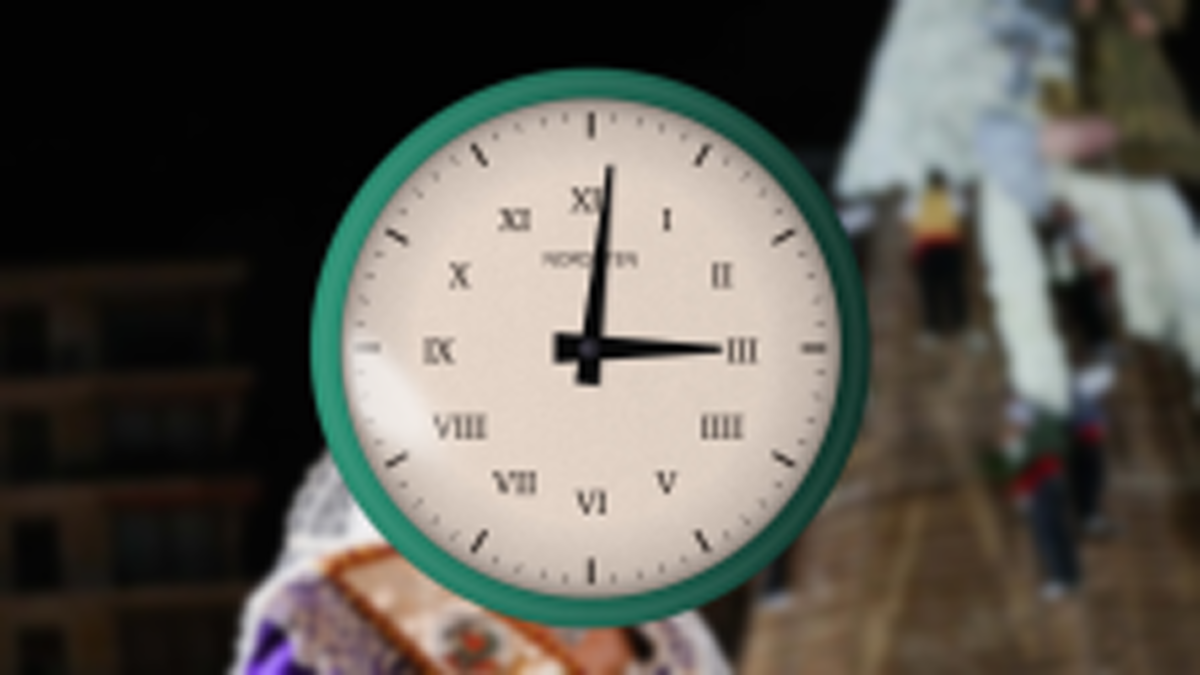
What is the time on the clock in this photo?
3:01
